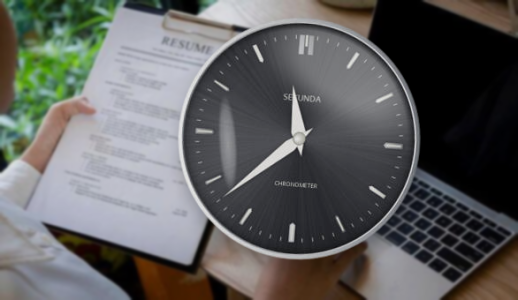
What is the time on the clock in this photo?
11:38
